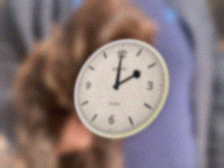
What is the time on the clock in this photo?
2:00
